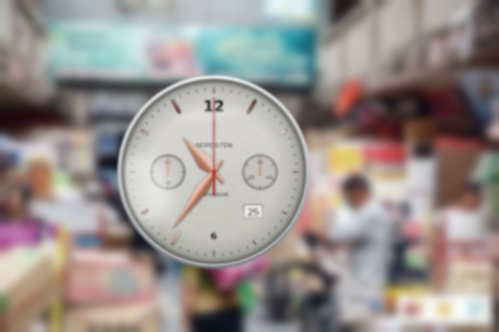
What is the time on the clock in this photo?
10:36
